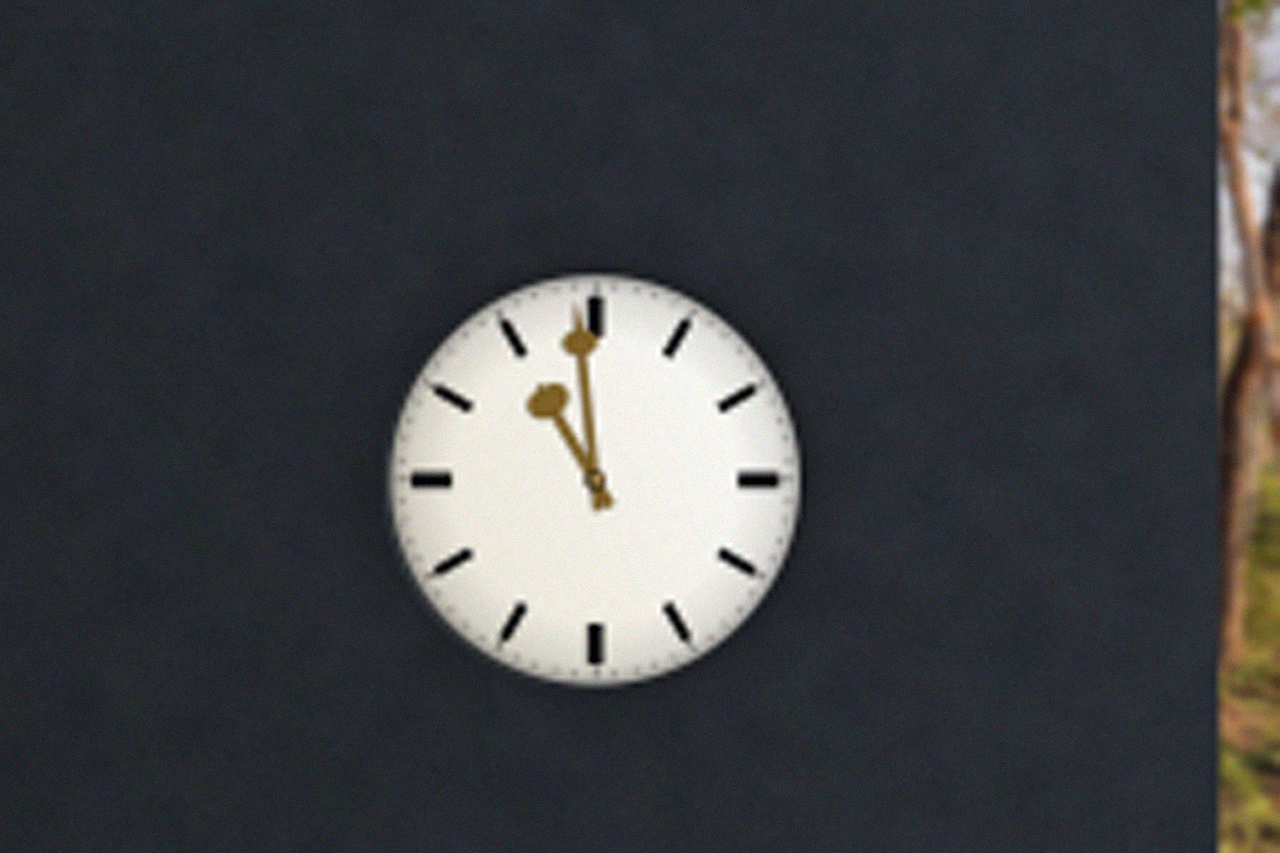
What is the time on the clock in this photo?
10:59
